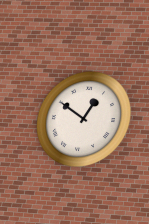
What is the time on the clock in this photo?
12:50
